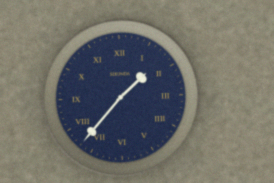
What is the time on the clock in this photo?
1:37
